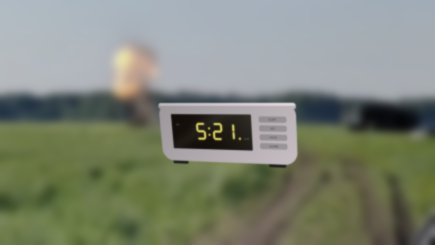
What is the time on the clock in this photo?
5:21
